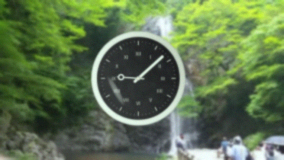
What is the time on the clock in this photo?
9:08
